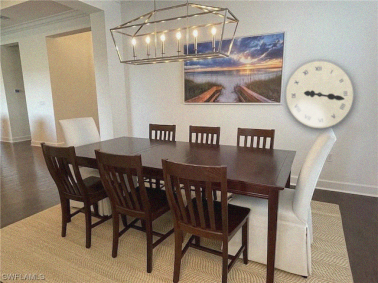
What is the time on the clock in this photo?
9:17
